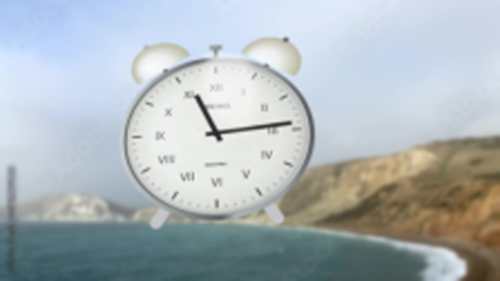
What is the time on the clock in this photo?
11:14
